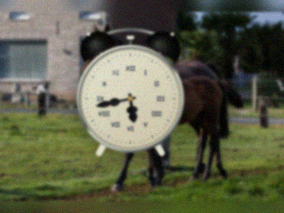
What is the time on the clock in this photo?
5:43
